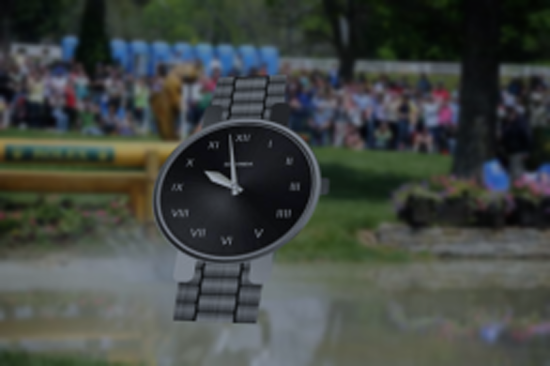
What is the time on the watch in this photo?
9:58
